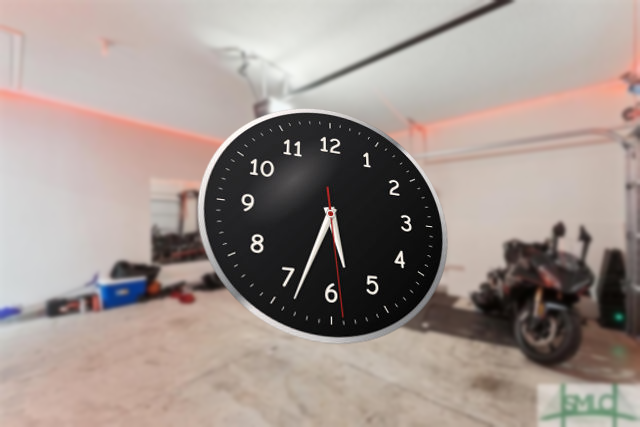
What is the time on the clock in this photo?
5:33:29
